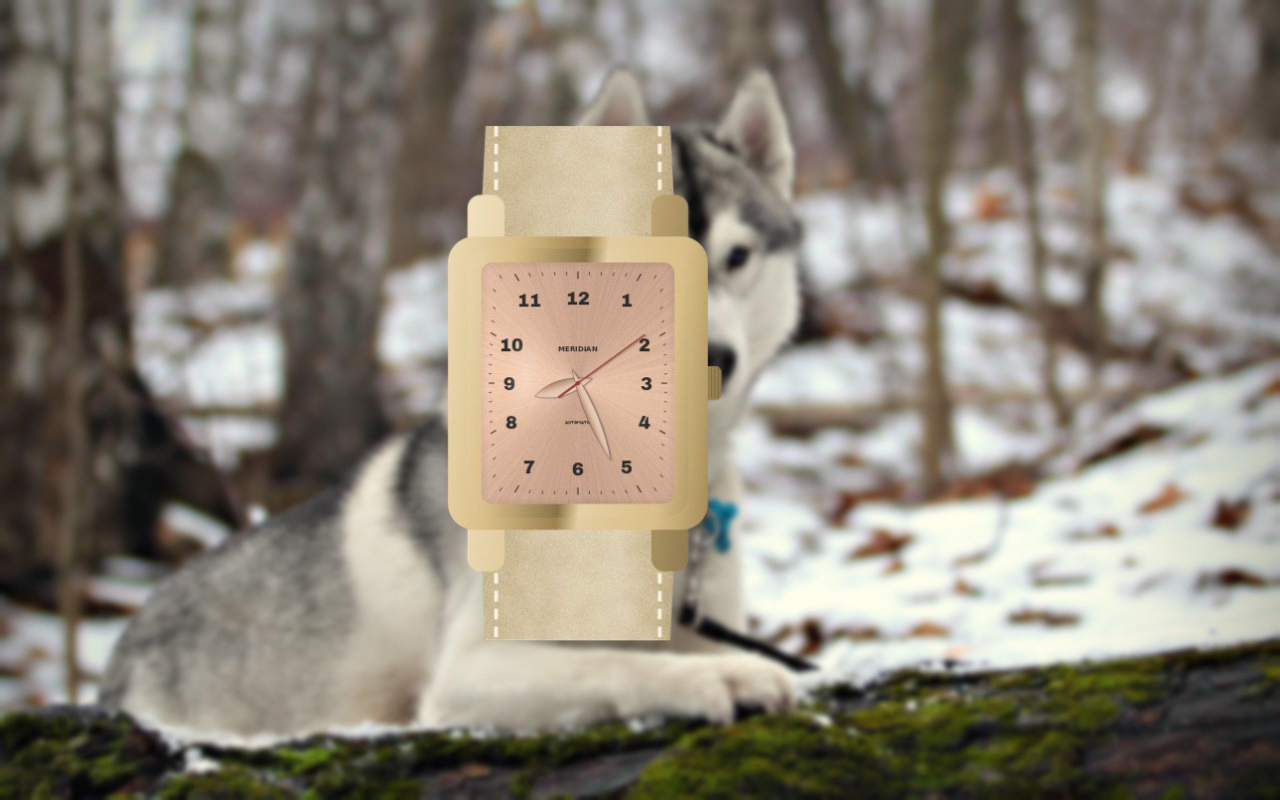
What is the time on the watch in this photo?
8:26:09
